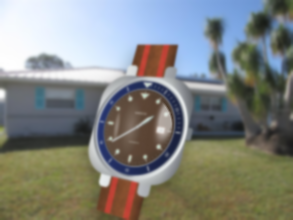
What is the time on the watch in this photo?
1:39
